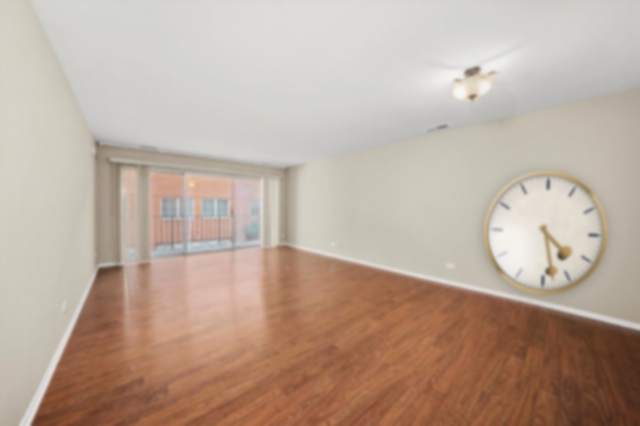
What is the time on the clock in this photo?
4:28
